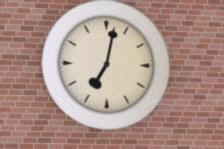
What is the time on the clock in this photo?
7:02
